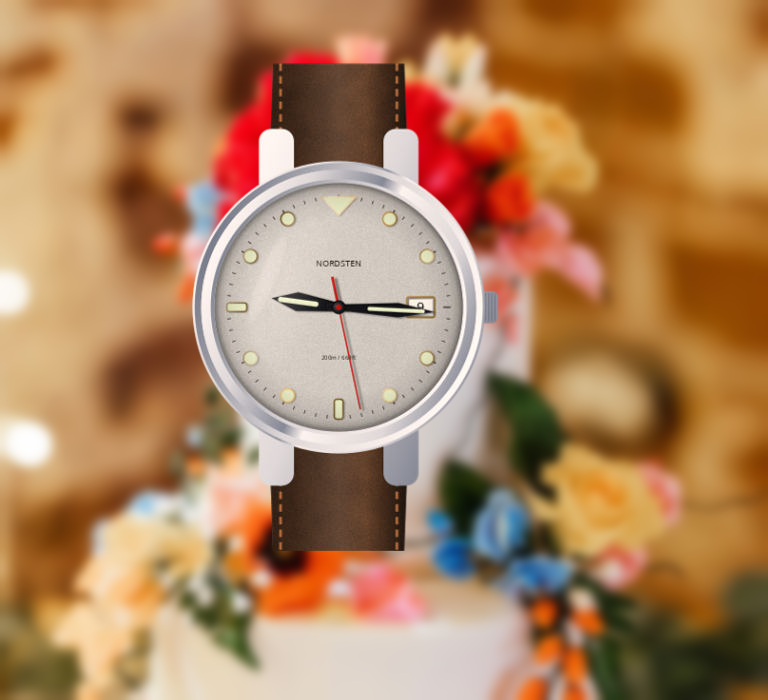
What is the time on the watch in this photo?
9:15:28
